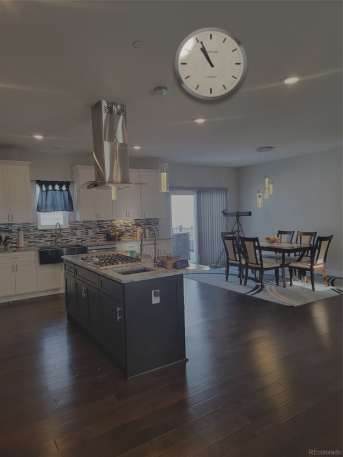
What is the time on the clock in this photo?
10:56
